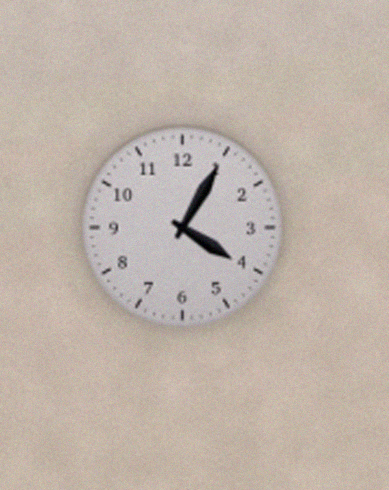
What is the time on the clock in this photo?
4:05
